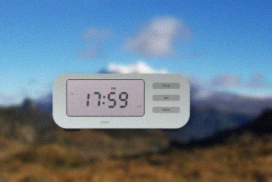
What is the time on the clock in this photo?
17:59
